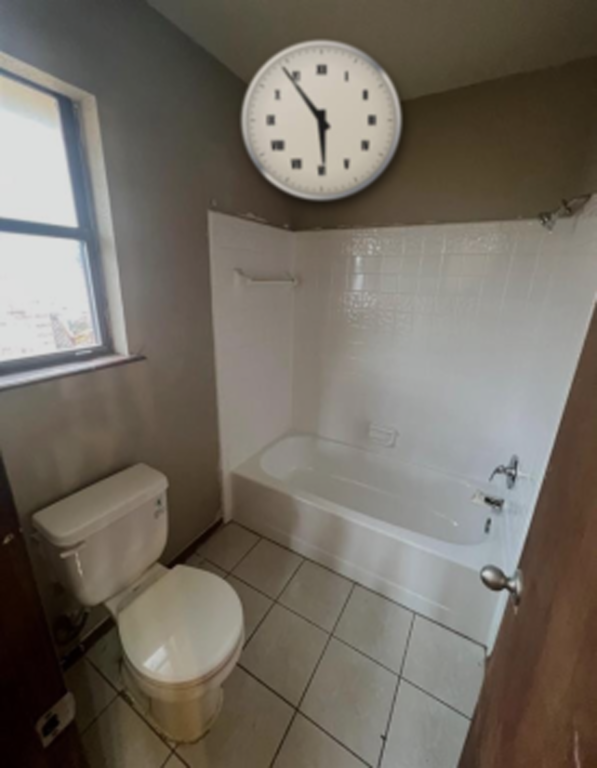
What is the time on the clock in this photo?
5:54
